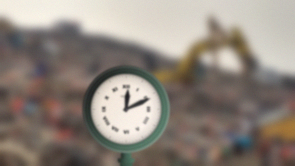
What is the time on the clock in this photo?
12:11
